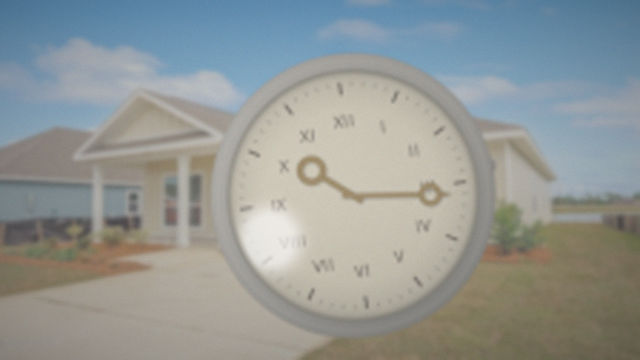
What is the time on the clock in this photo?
10:16
